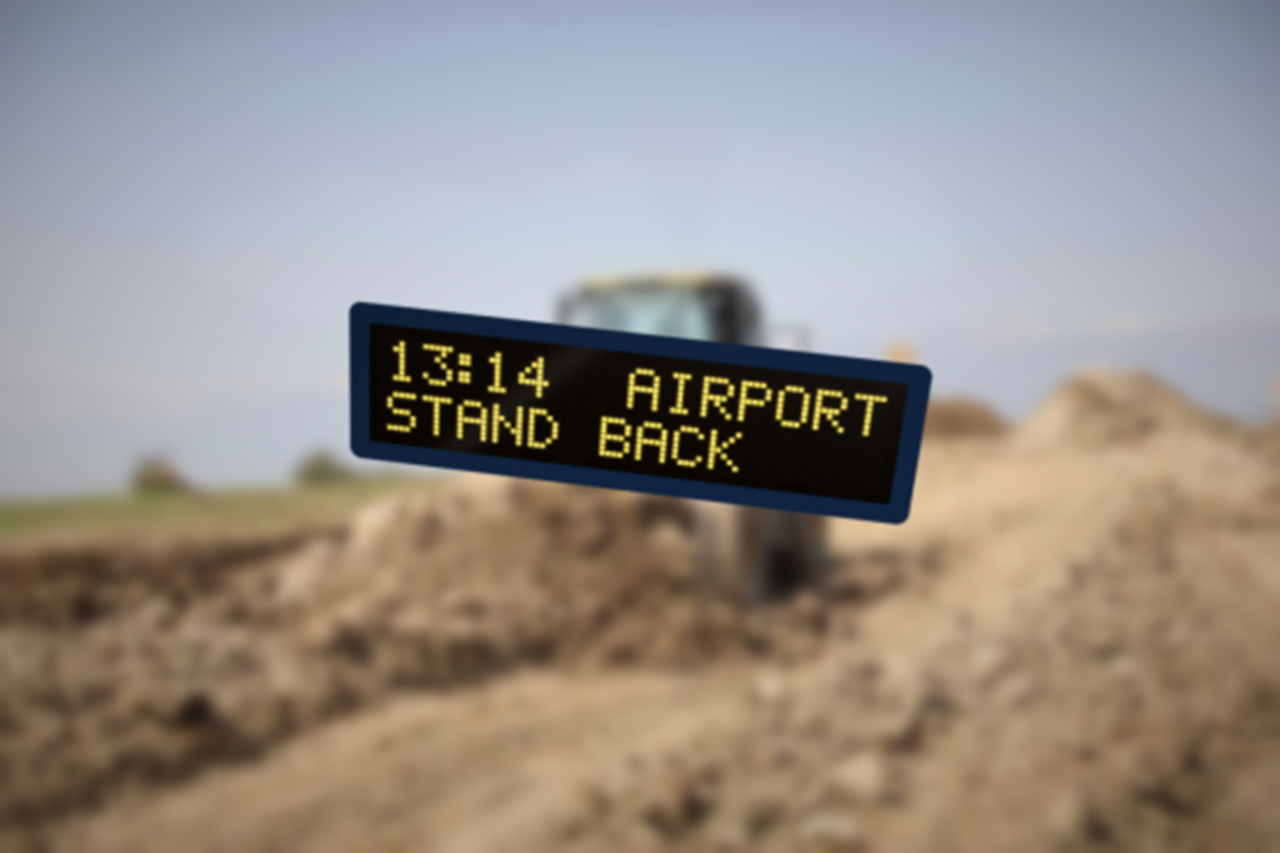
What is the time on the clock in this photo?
13:14
